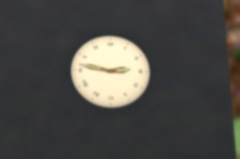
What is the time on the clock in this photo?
2:47
